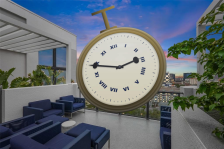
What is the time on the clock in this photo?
2:49
